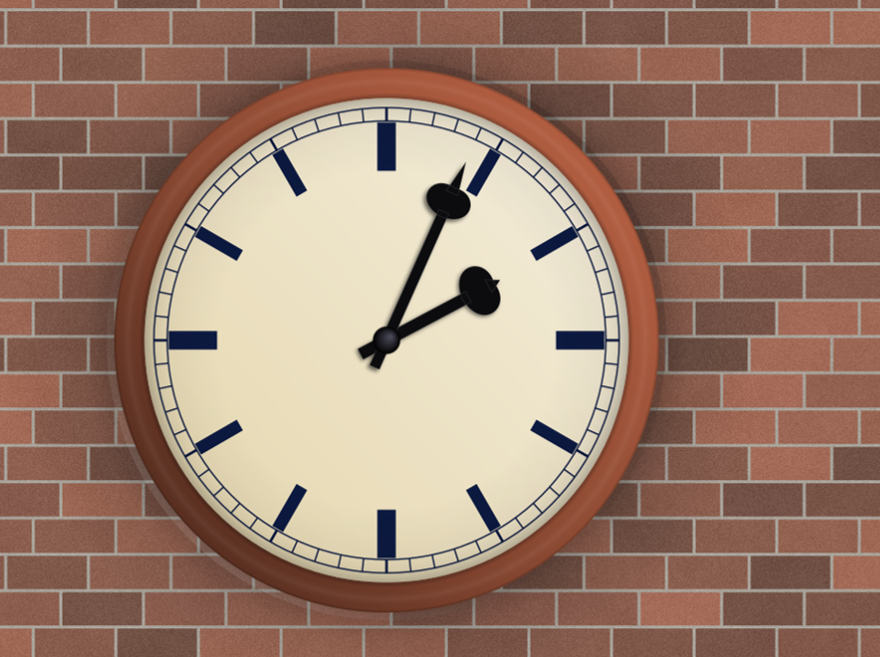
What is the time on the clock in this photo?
2:04
